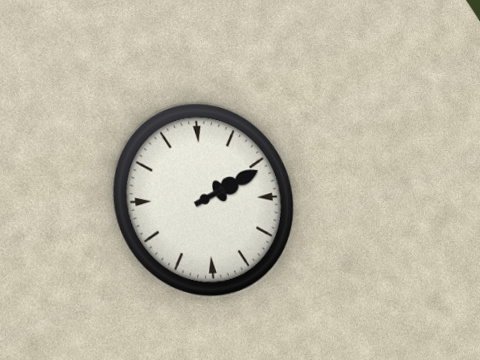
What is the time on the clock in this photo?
2:11
